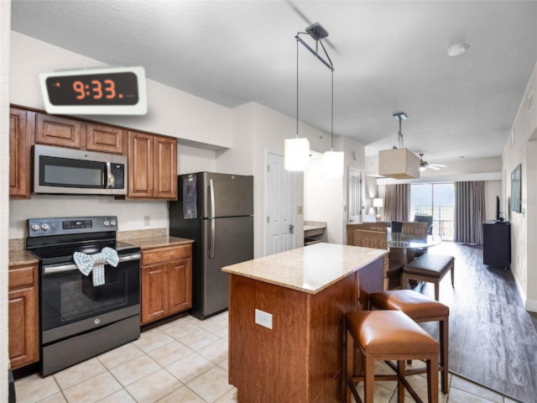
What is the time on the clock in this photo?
9:33
